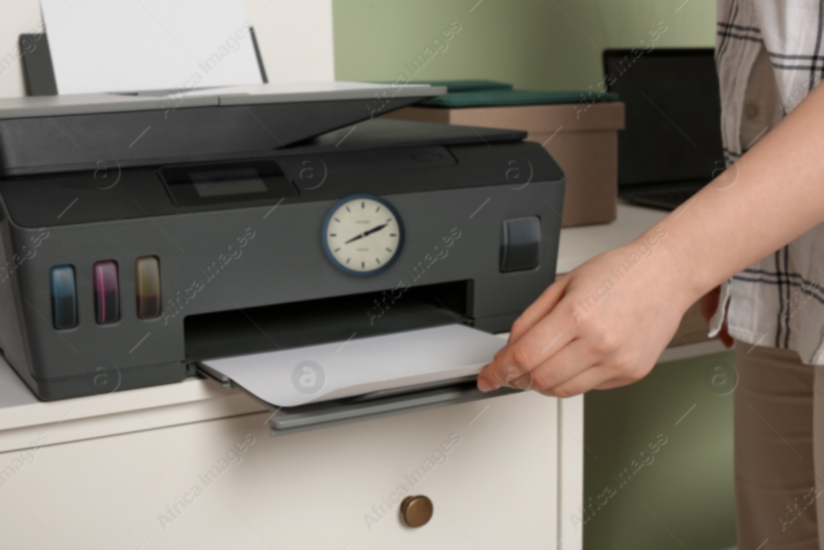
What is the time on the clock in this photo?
8:11
